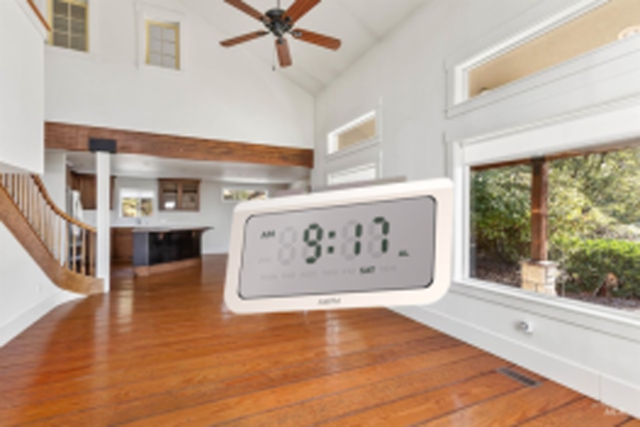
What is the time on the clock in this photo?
9:17
